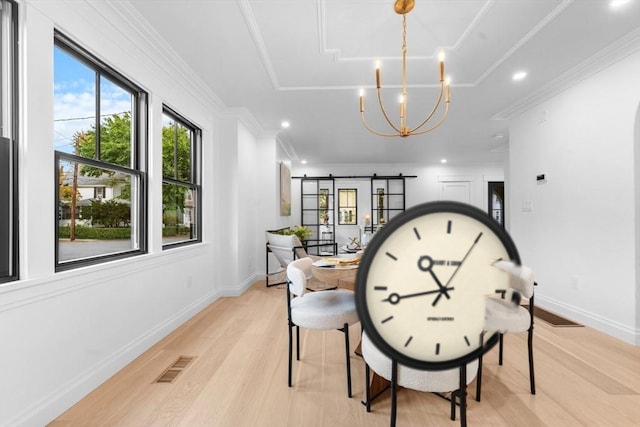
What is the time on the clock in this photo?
10:43:05
